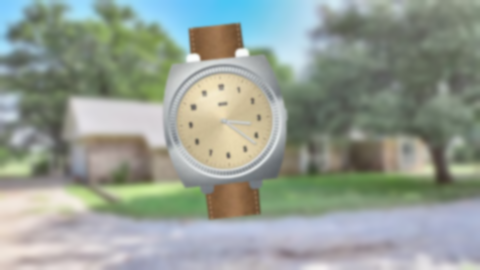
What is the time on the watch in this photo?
3:22
